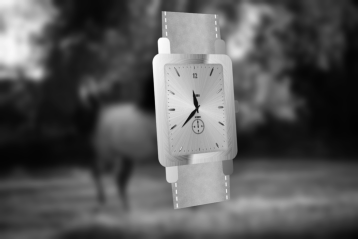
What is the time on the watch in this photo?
11:38
